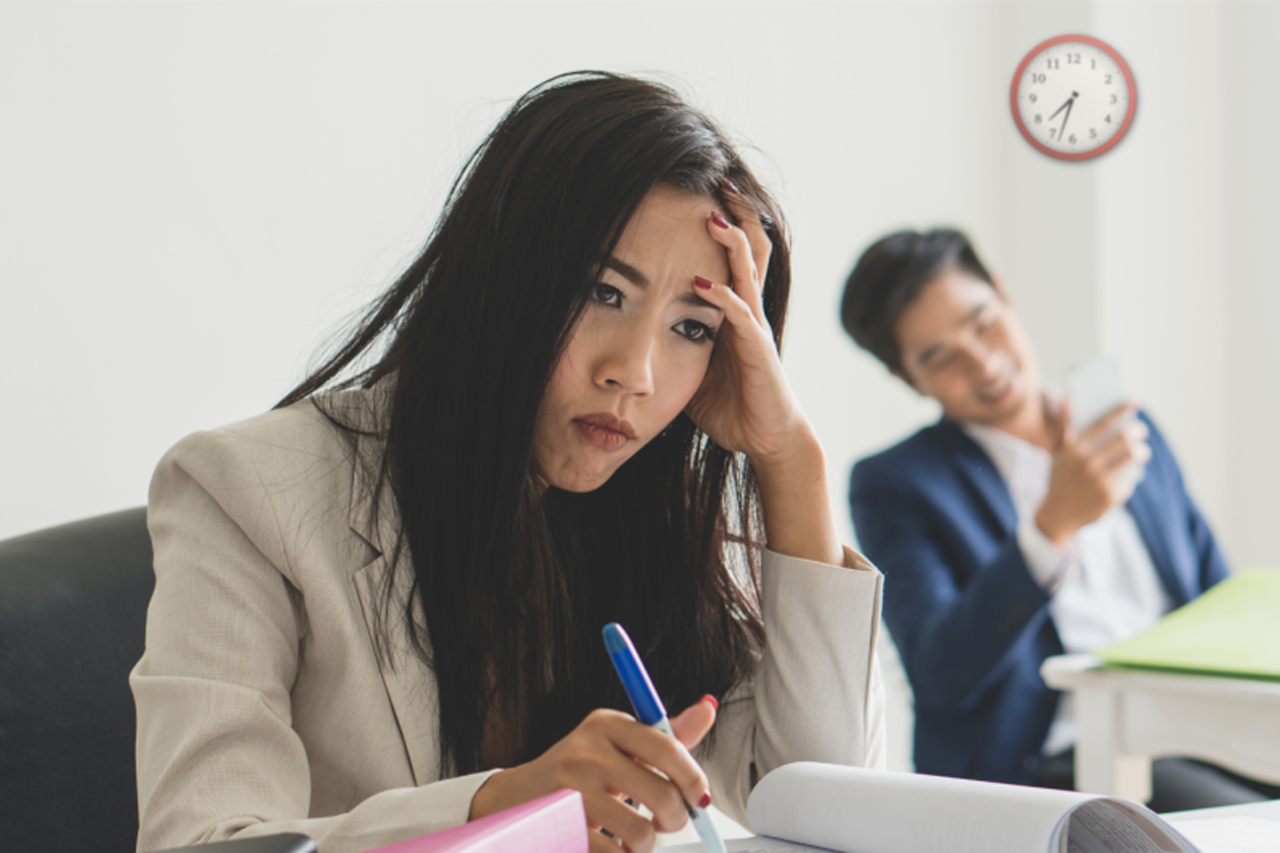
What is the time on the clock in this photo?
7:33
